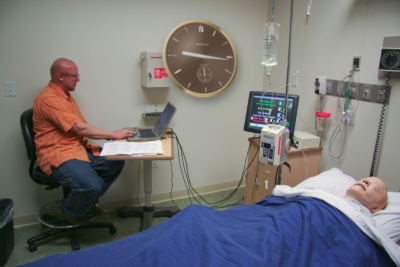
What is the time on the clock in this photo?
9:16
